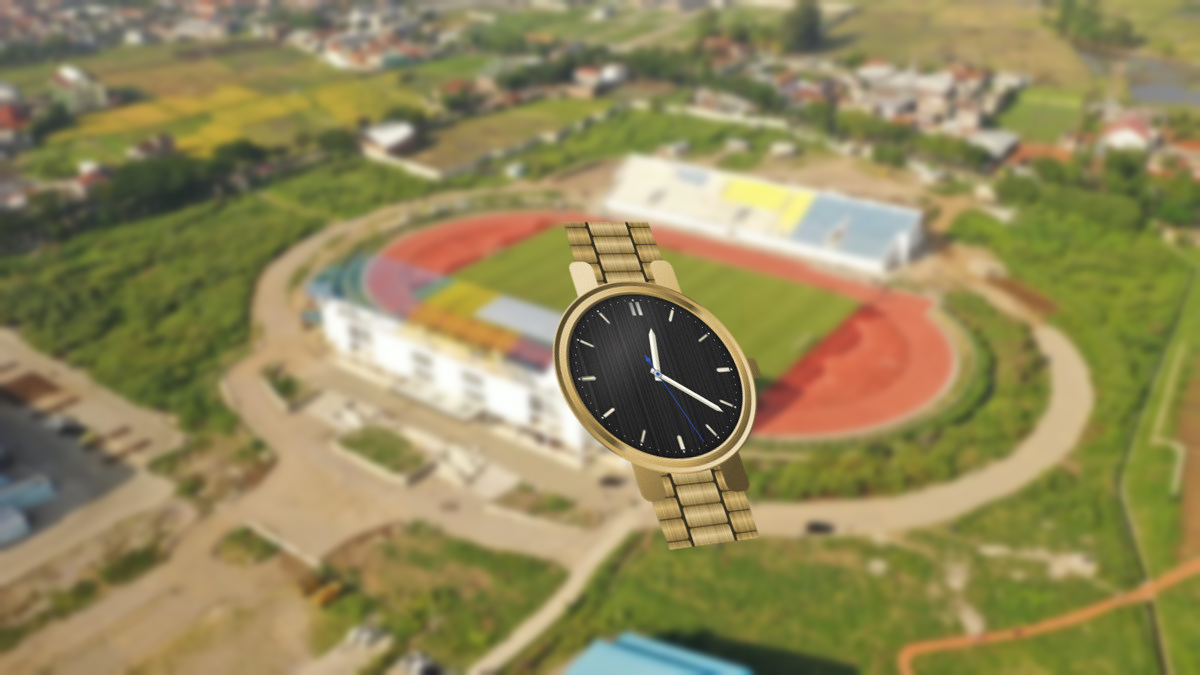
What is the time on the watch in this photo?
12:21:27
